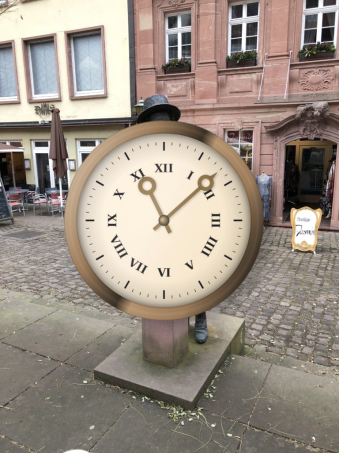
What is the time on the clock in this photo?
11:08
